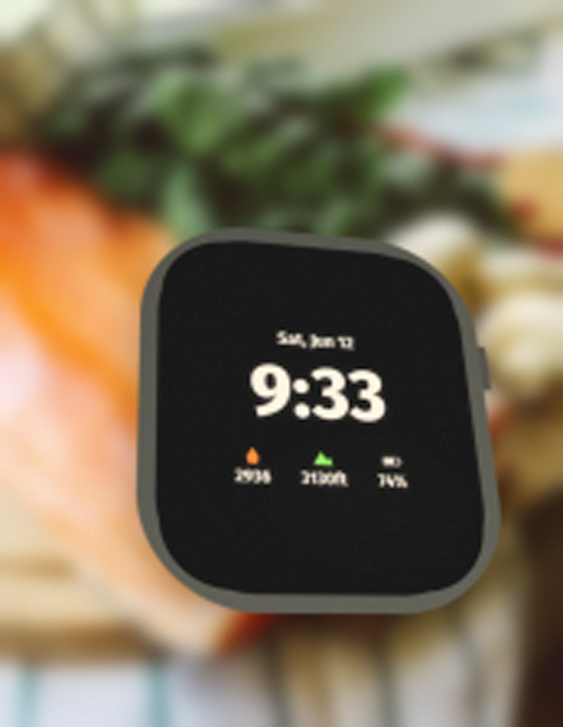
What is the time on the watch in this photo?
9:33
